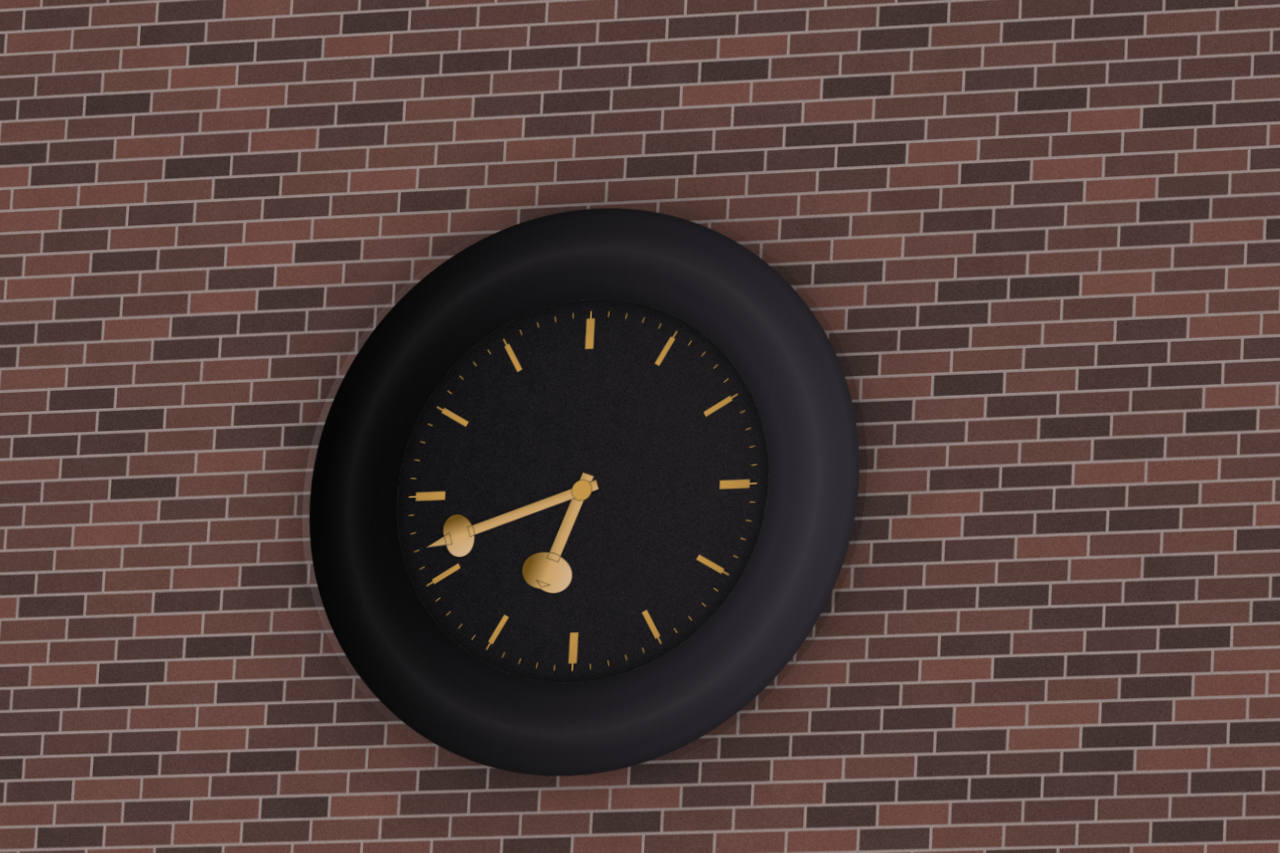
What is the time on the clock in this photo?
6:42
